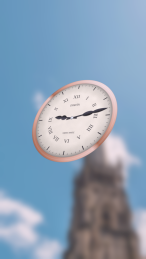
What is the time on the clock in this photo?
9:13
